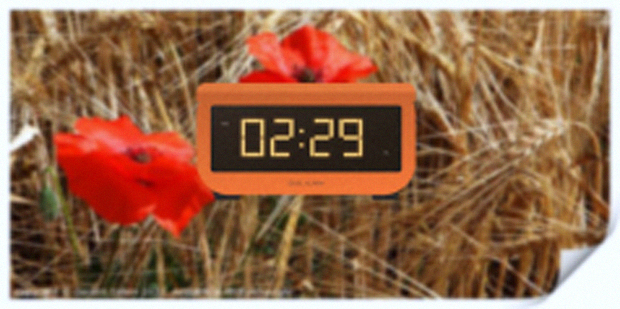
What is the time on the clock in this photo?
2:29
